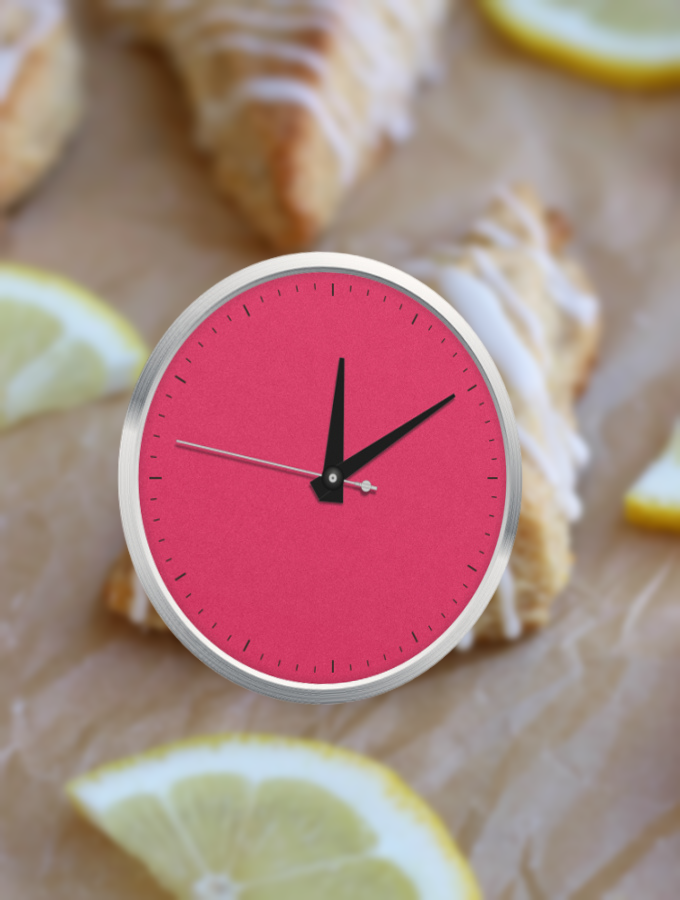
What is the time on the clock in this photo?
12:09:47
